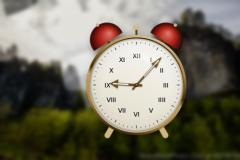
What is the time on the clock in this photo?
9:07
